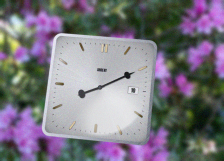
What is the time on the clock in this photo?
8:10
